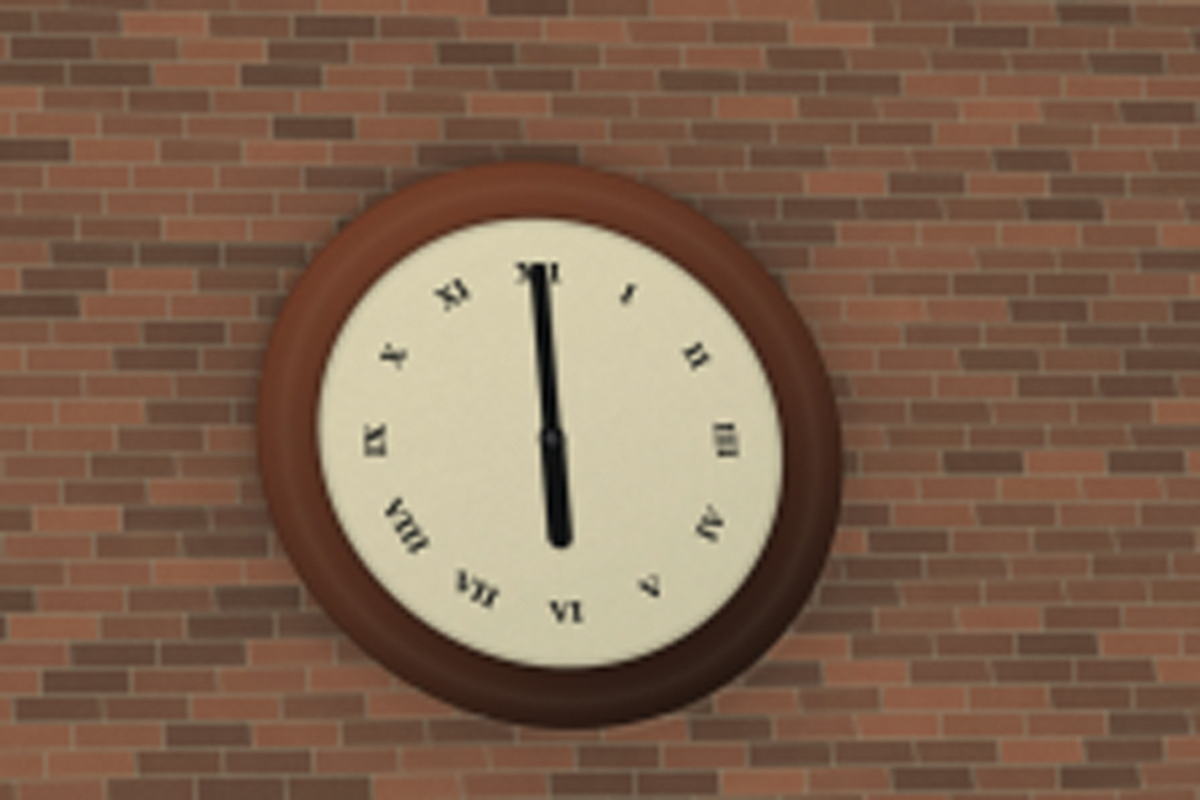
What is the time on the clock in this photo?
6:00
